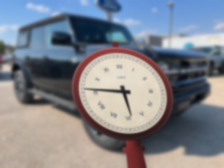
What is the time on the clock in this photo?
5:46
